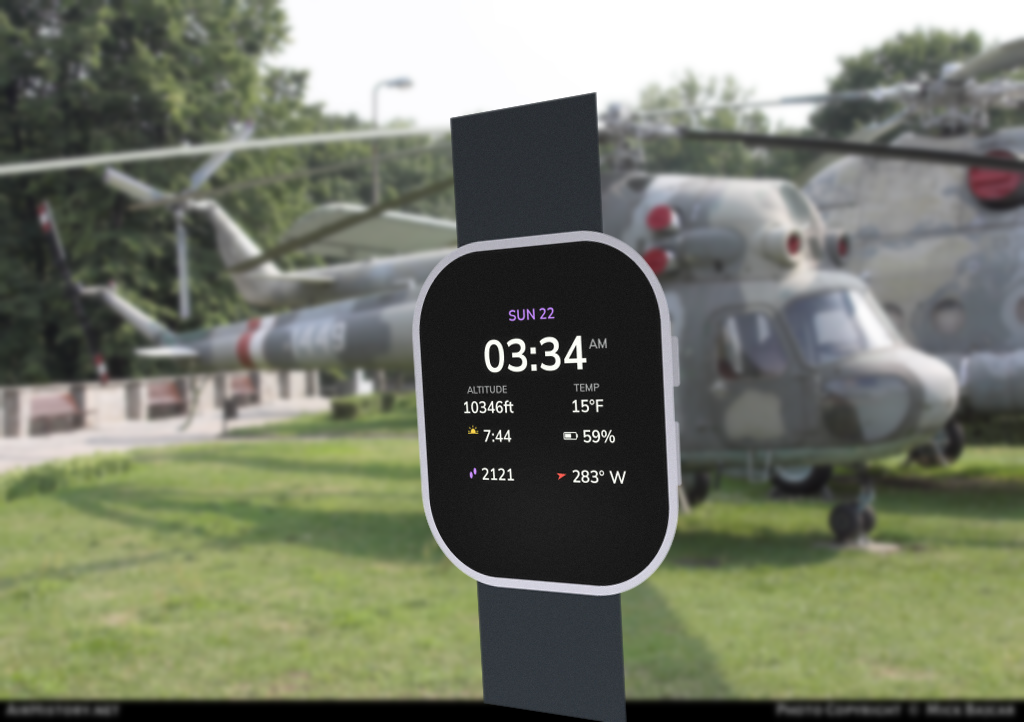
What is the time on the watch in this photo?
3:34
